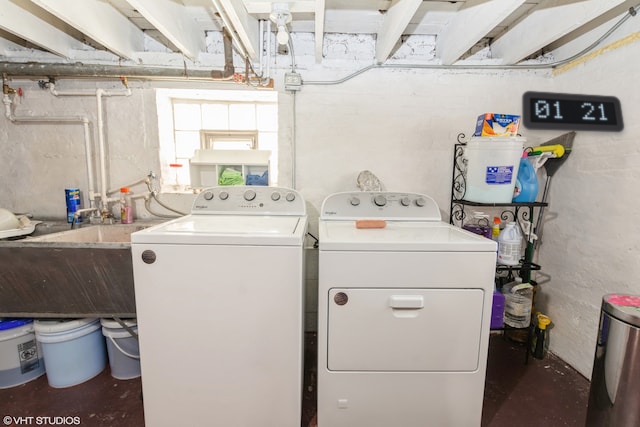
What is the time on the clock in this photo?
1:21
